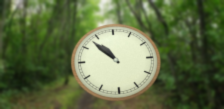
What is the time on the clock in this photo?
10:53
